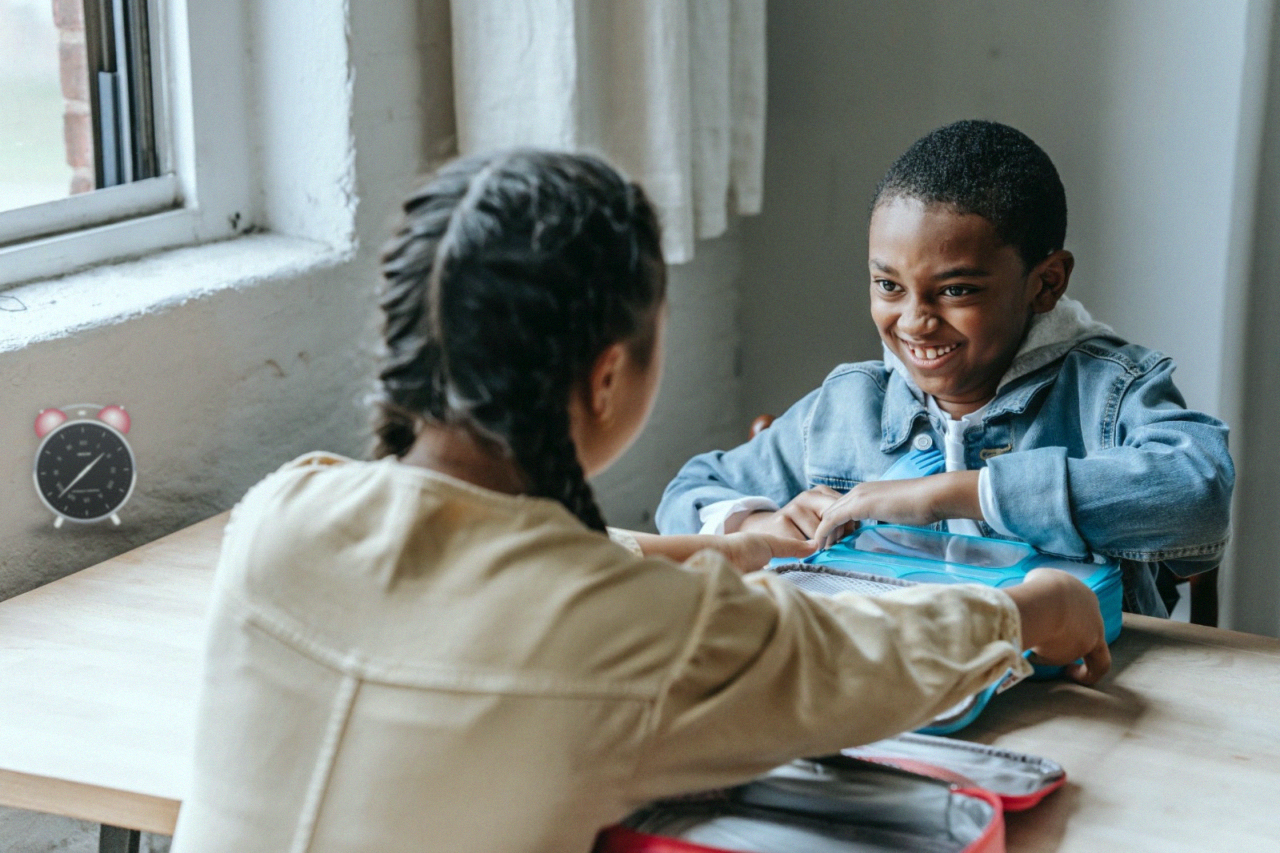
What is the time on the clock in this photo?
1:38
